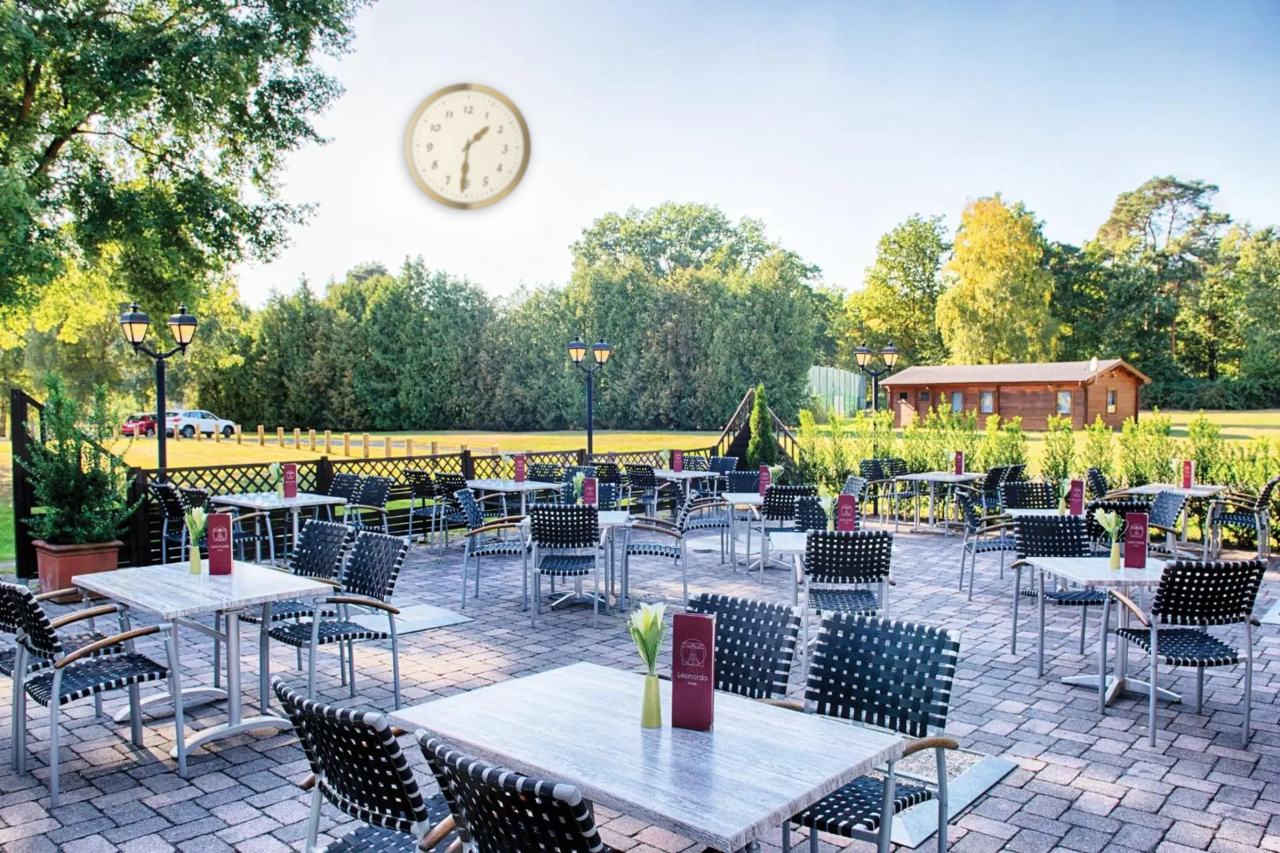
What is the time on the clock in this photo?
1:31
